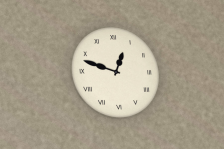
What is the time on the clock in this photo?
12:48
